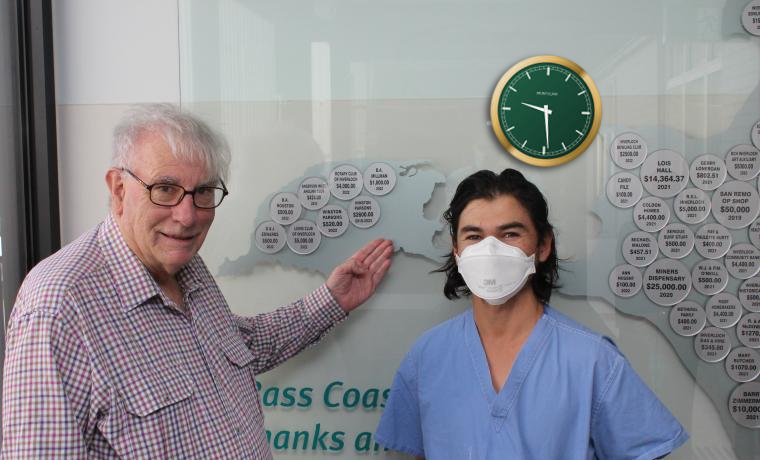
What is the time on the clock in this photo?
9:29
